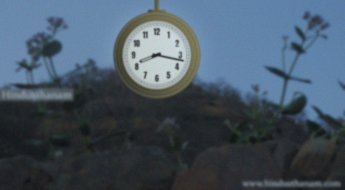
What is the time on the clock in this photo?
8:17
